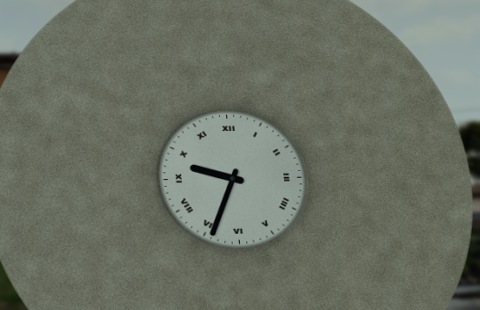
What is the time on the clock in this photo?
9:34
